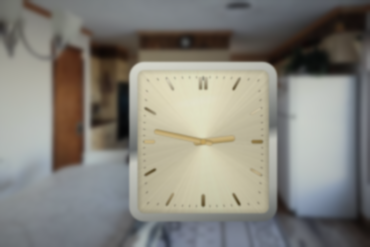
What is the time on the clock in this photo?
2:47
